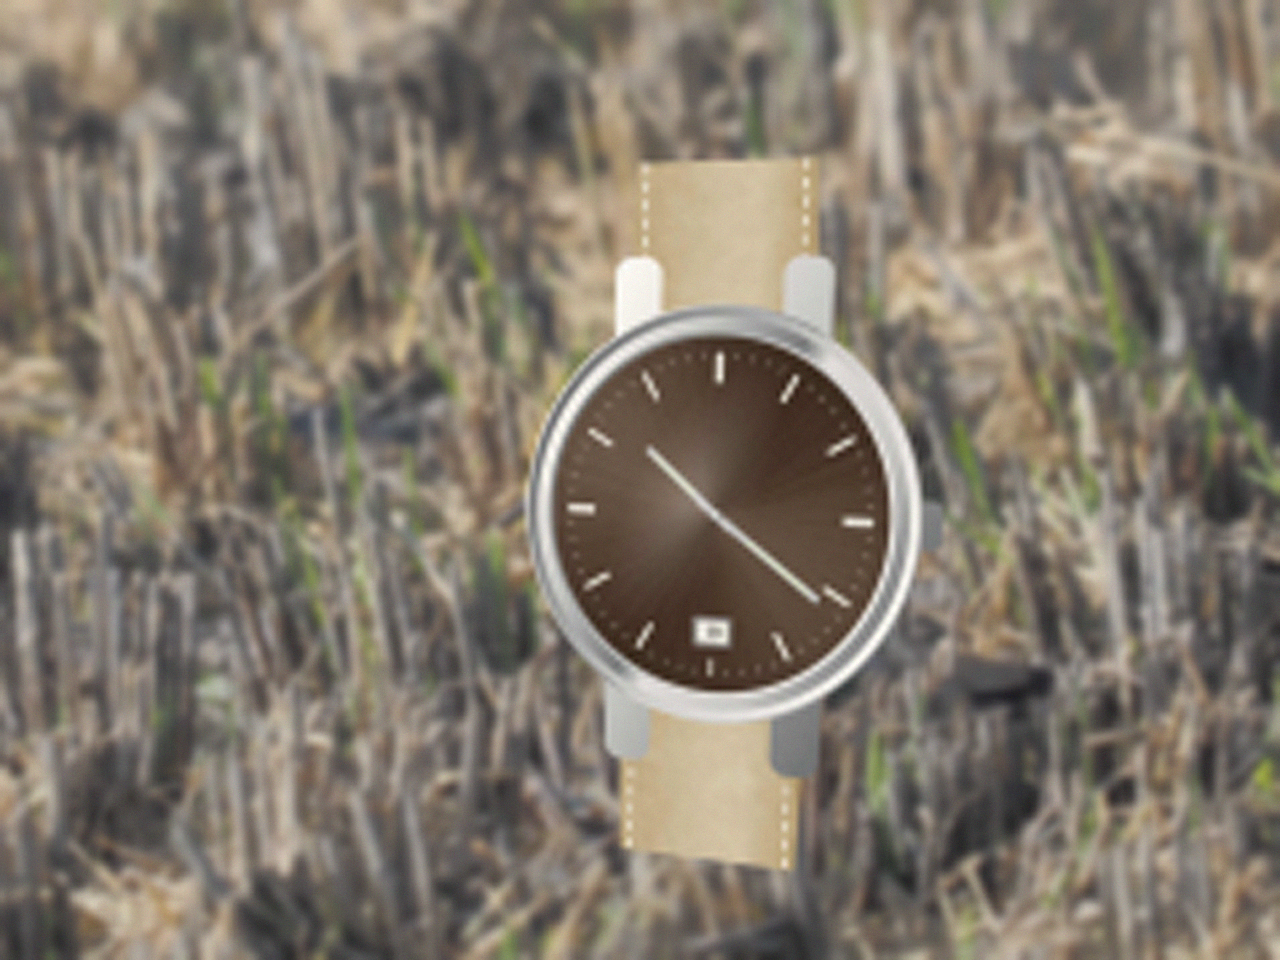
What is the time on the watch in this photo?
10:21
